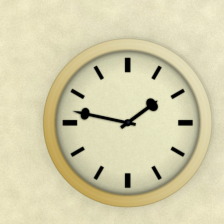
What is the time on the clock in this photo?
1:47
